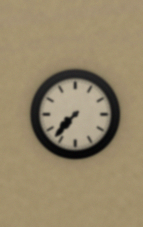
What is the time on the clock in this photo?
7:37
